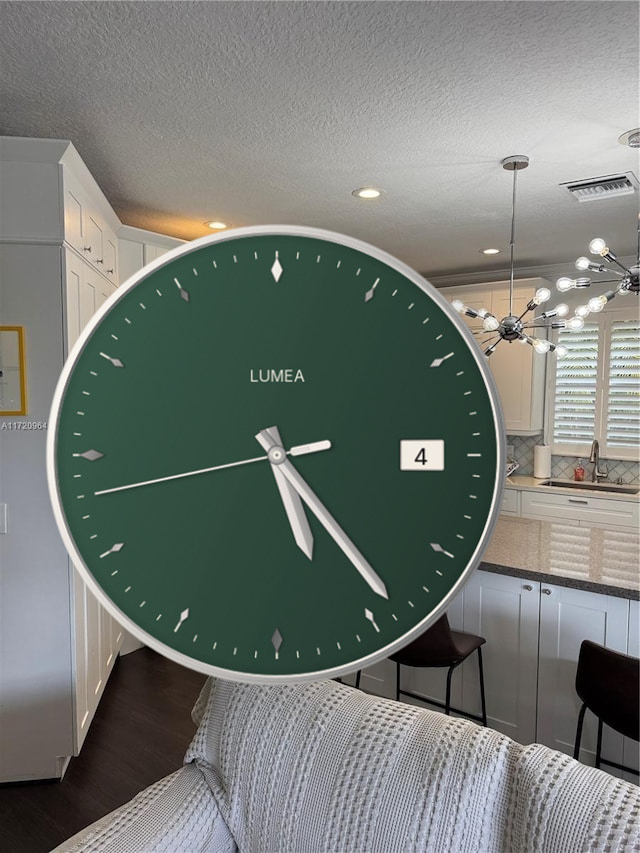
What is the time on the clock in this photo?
5:23:43
